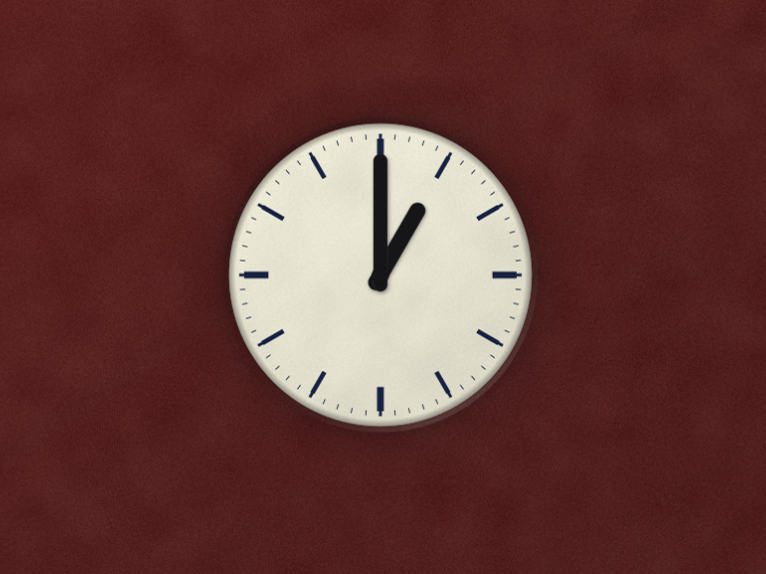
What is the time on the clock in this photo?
1:00
